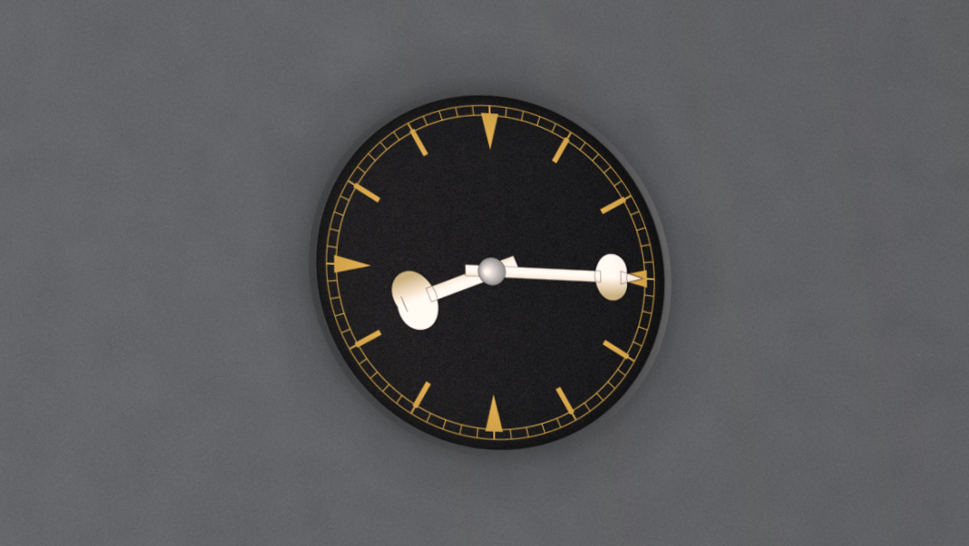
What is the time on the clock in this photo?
8:15
